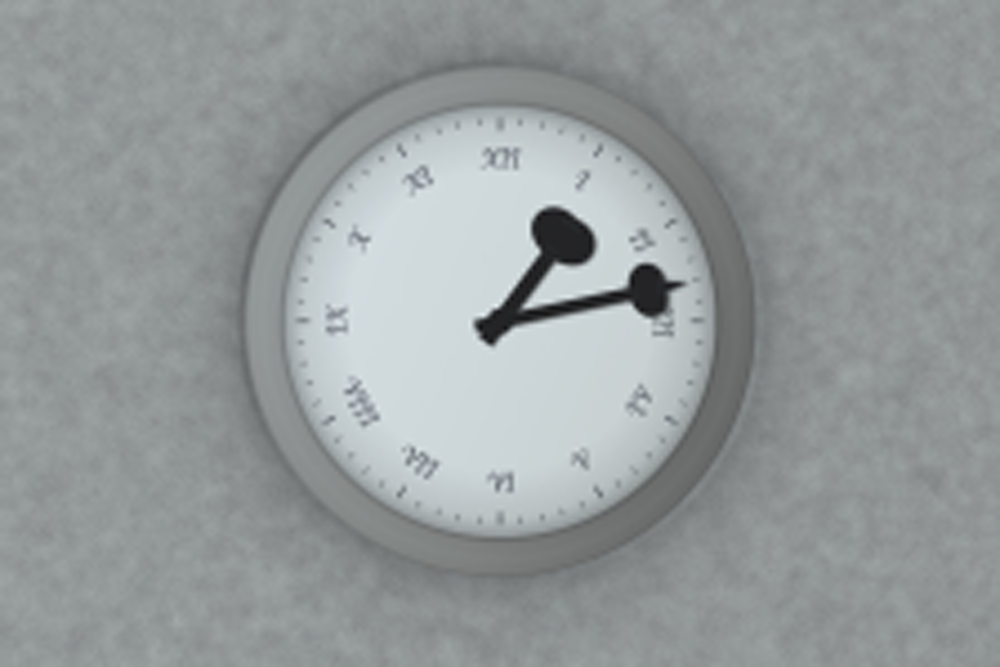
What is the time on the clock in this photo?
1:13
